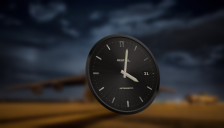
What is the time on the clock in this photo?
4:02
